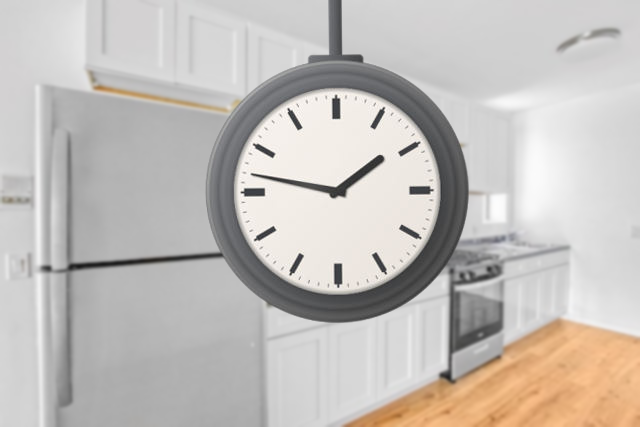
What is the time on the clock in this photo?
1:47
